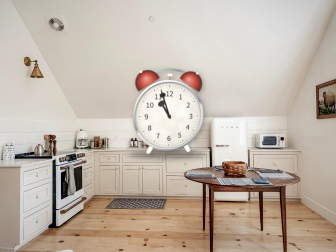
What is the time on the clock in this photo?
10:57
